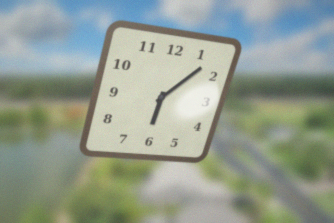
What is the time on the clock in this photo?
6:07
